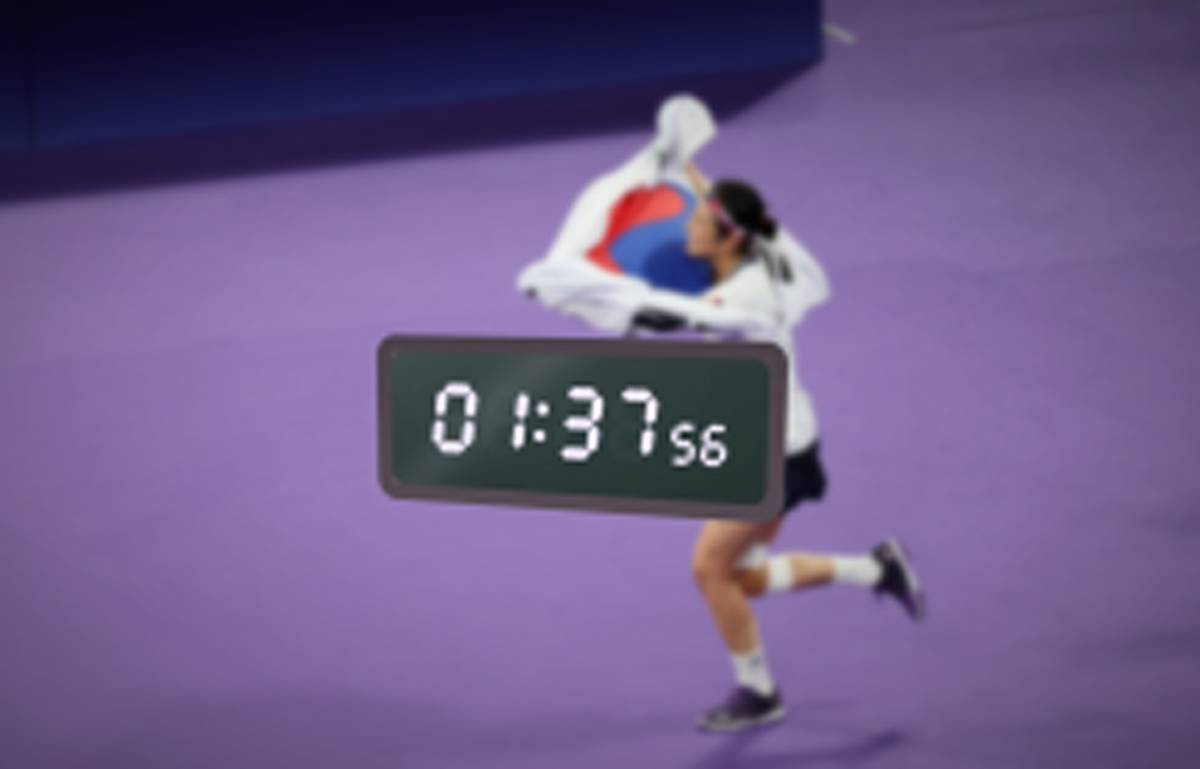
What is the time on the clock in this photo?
1:37:56
